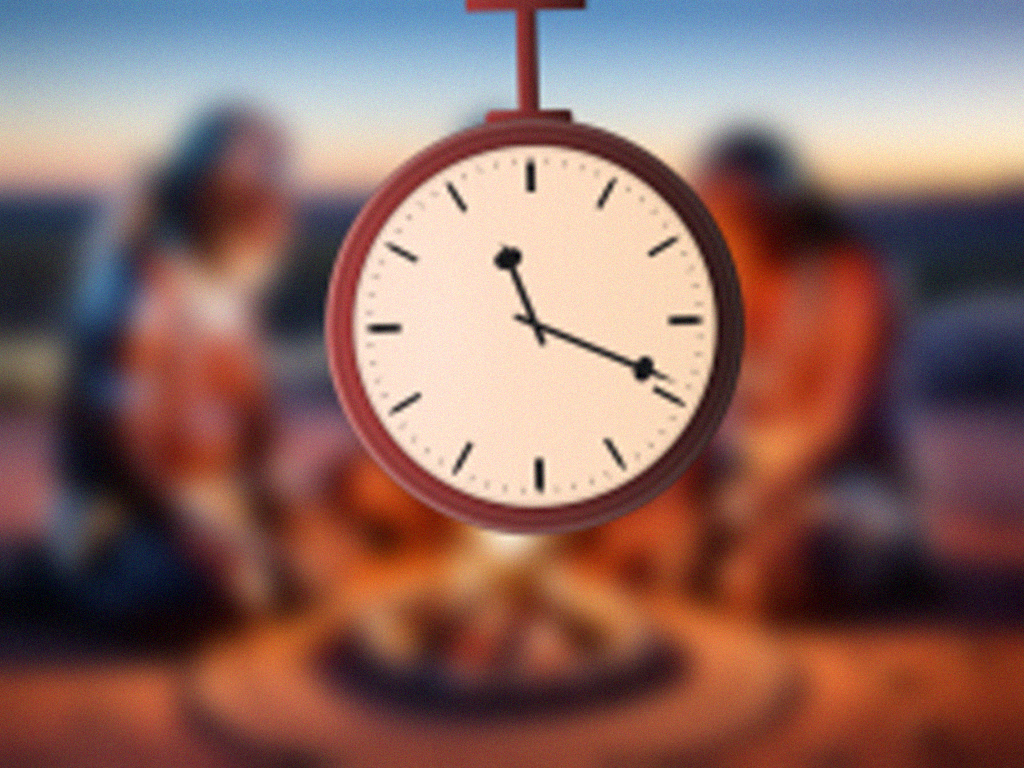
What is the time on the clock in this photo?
11:19
